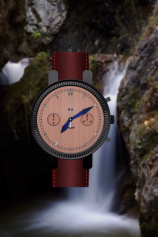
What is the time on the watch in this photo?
7:10
